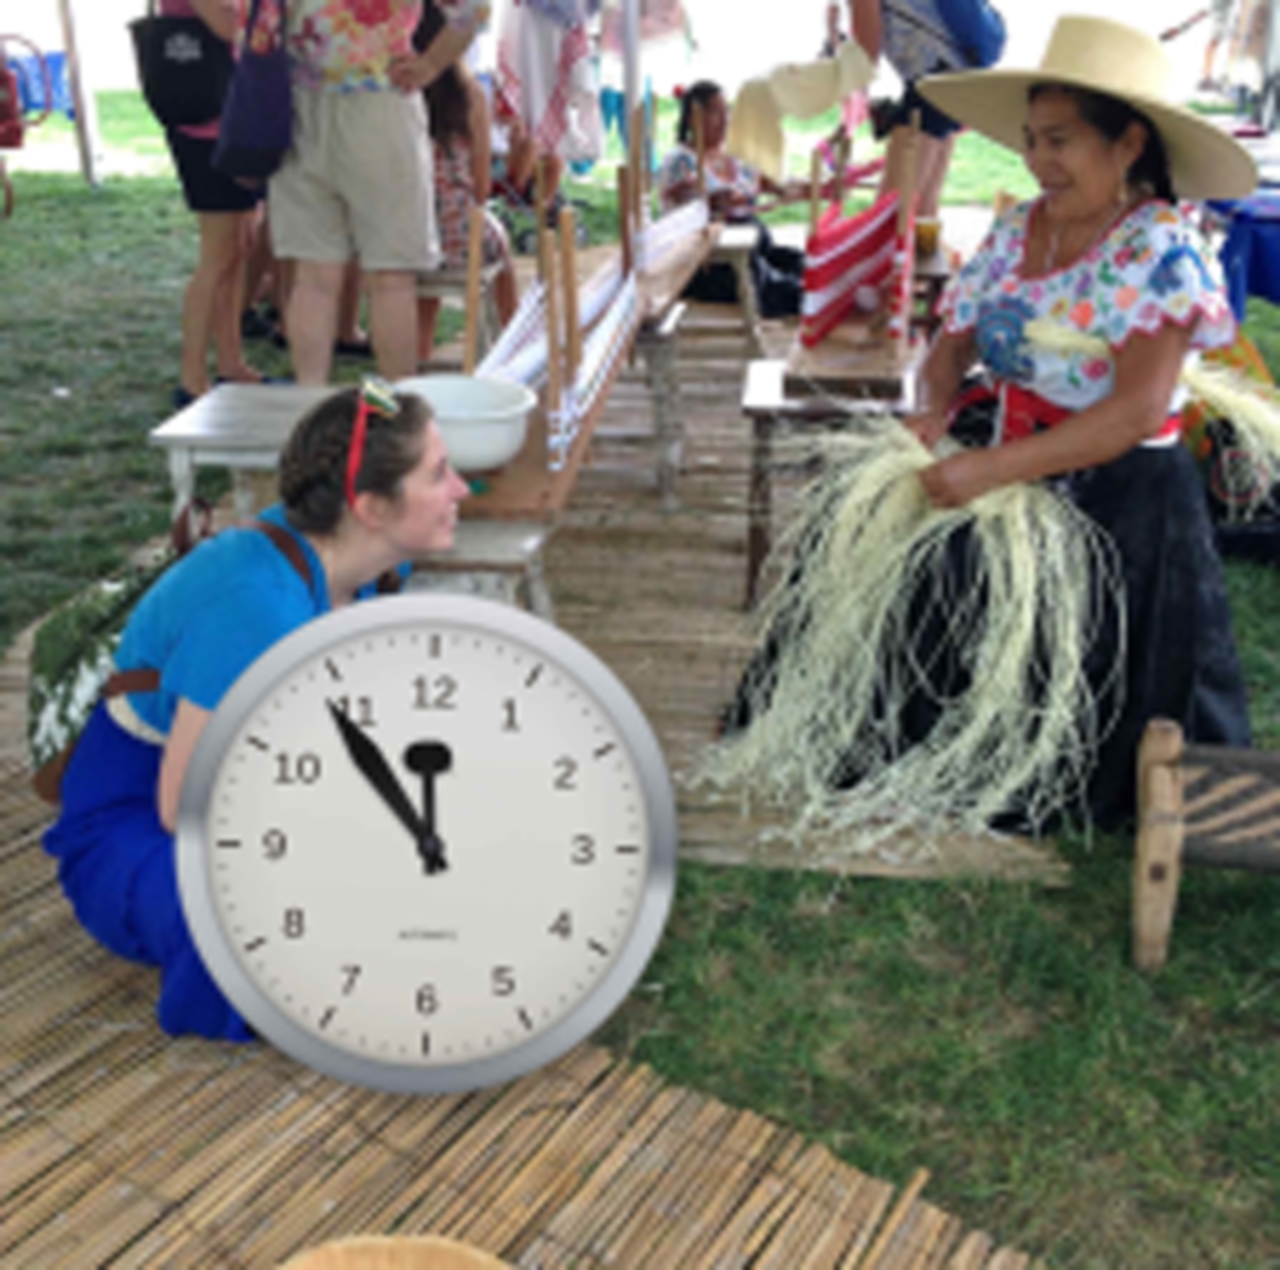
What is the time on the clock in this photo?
11:54
